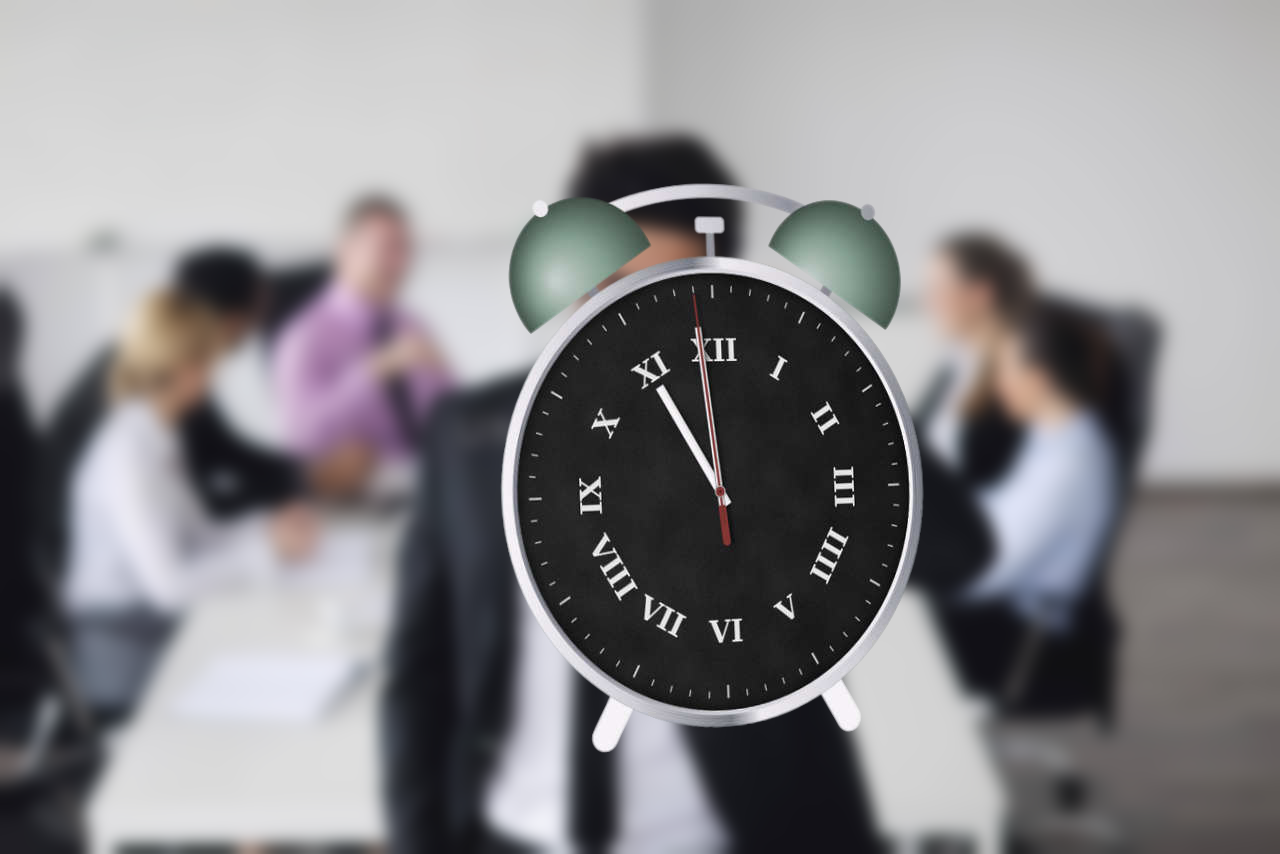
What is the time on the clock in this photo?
10:58:59
